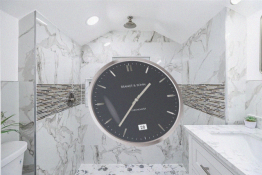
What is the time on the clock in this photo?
1:37
